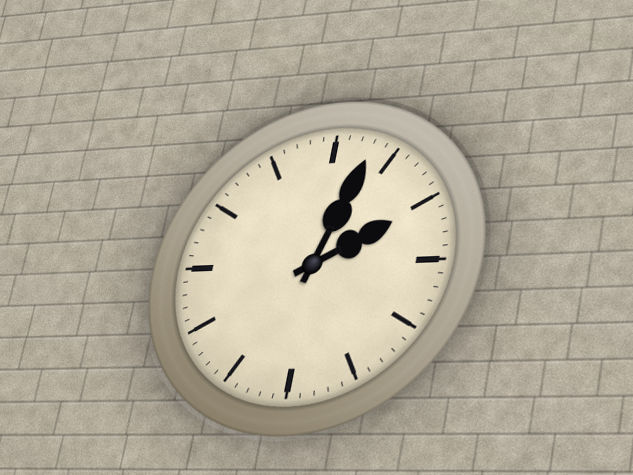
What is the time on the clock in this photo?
2:03
